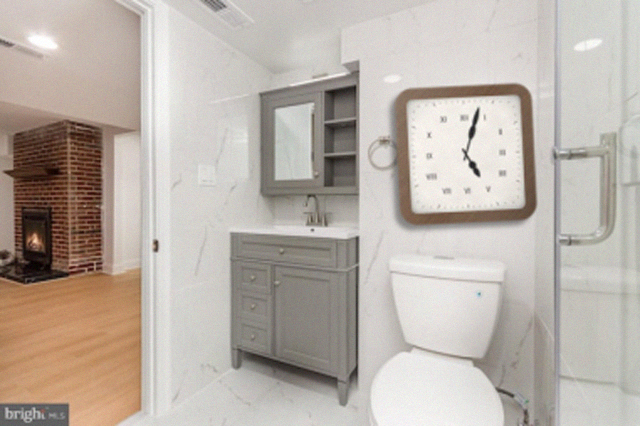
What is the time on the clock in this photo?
5:03
